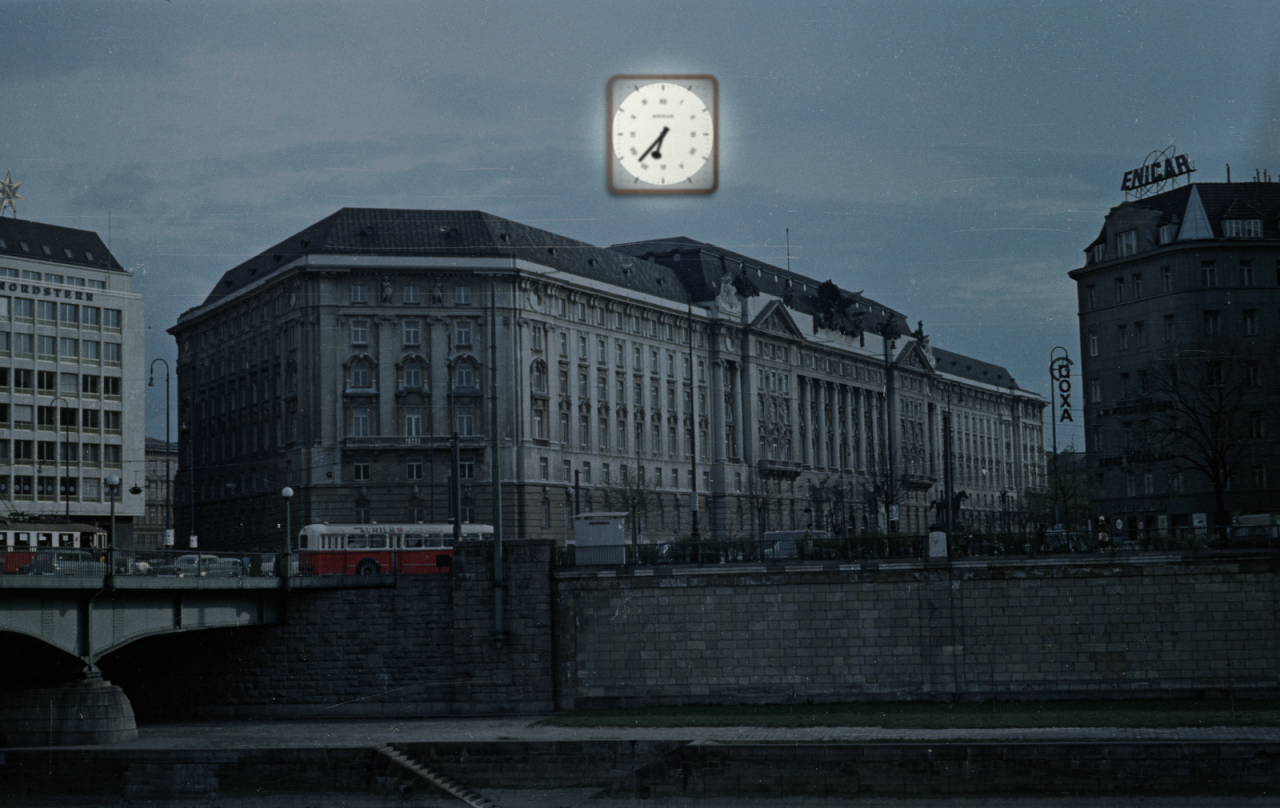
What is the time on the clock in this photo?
6:37
